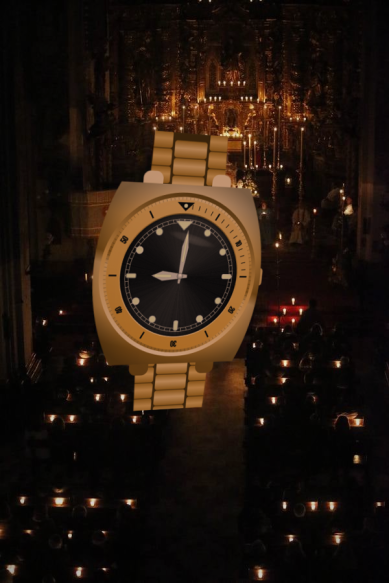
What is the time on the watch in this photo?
9:01
